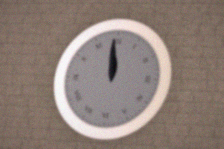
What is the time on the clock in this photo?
11:59
